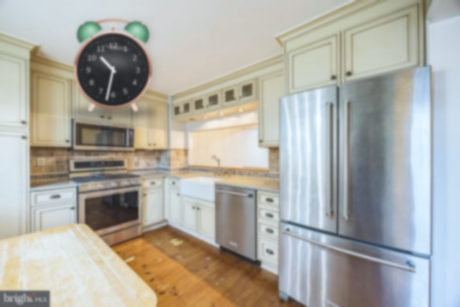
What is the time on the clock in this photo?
10:32
